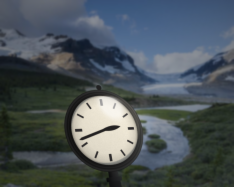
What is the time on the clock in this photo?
2:42
